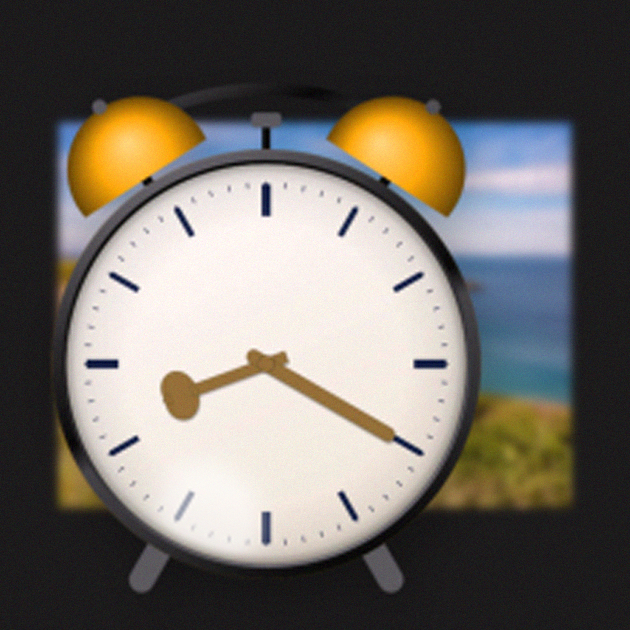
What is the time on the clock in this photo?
8:20
